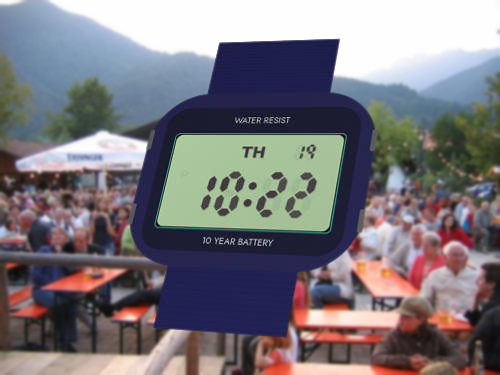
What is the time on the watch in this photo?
10:22
